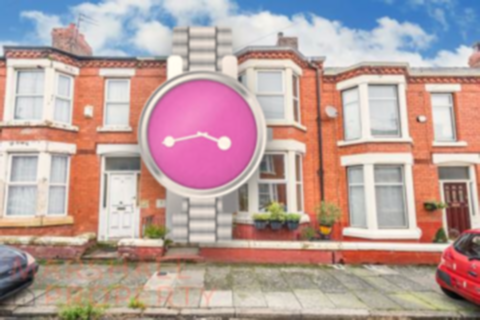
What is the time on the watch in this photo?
3:43
